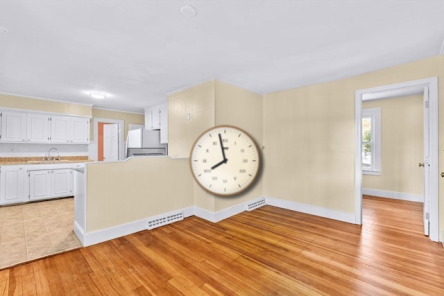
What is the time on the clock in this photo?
7:58
